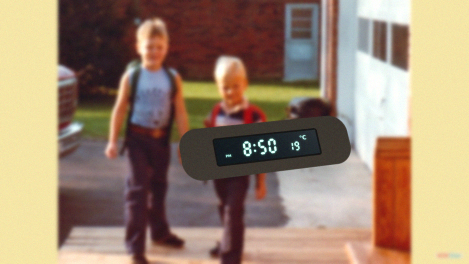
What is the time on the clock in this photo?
8:50
